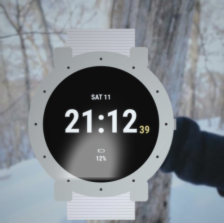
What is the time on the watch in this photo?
21:12:39
